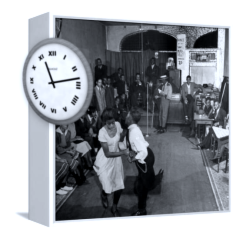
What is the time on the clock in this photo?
11:13
